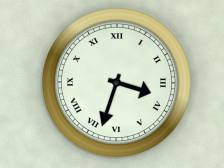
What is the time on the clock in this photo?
3:33
